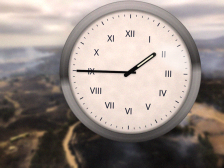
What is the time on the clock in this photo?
1:45
